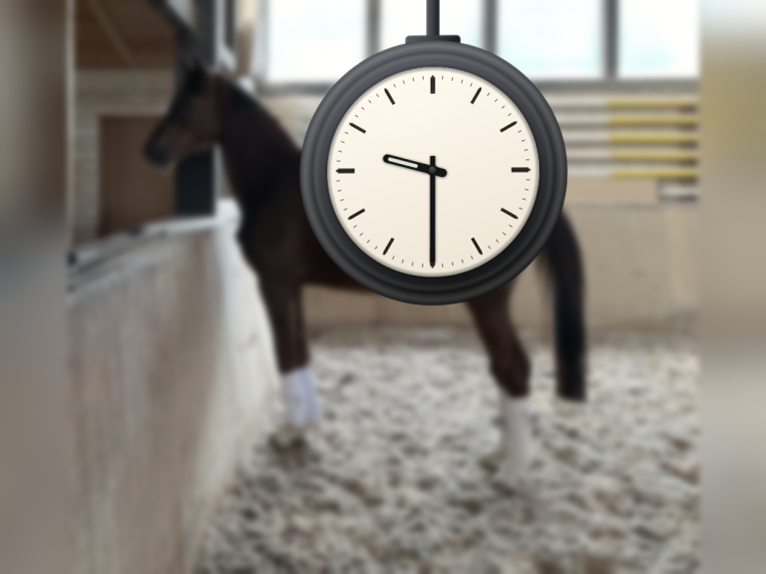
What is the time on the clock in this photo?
9:30
